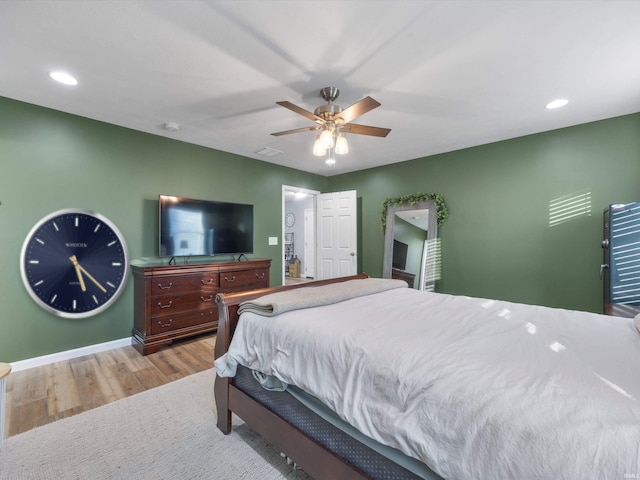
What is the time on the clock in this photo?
5:22
